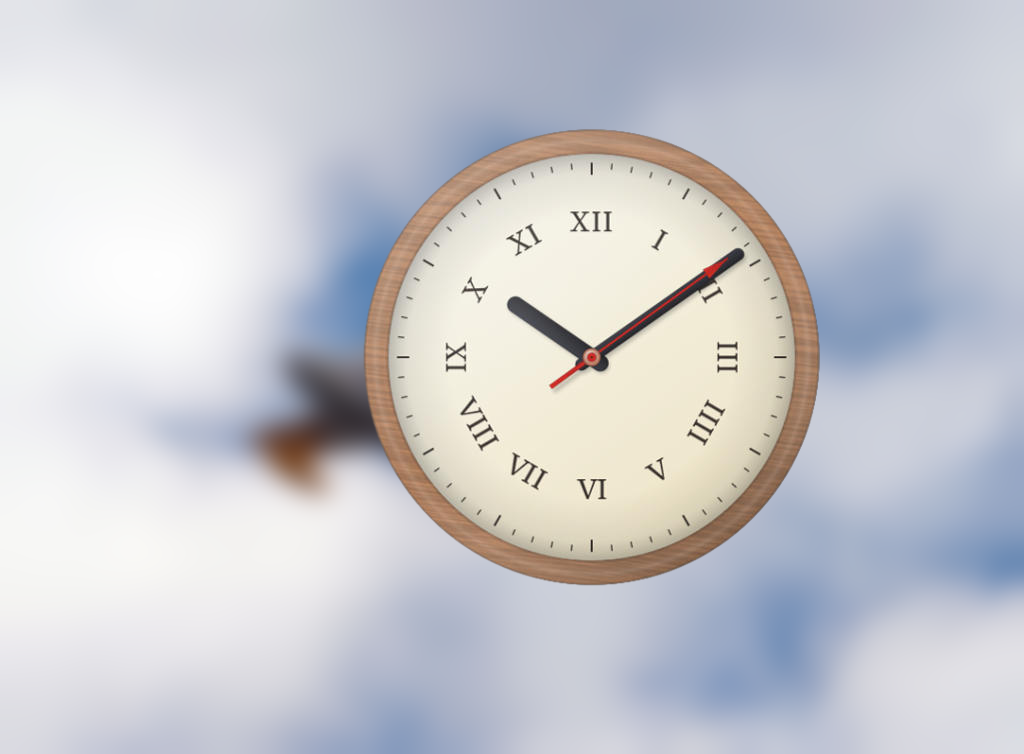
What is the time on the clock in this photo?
10:09:09
